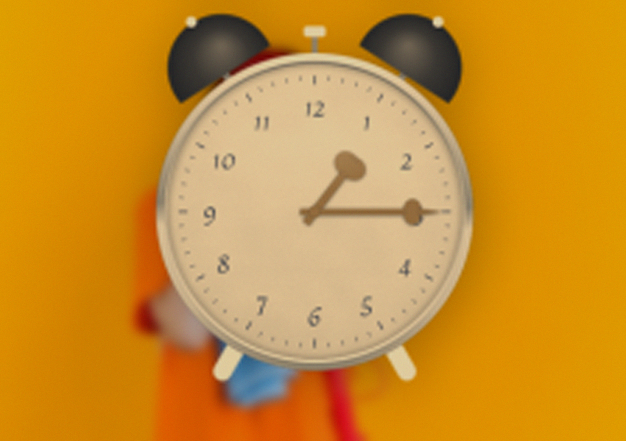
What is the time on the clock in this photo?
1:15
